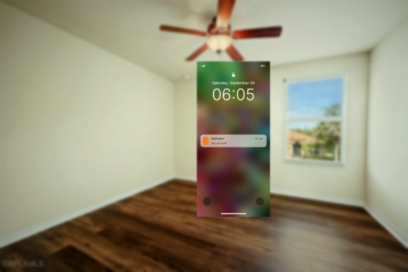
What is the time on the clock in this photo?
6:05
